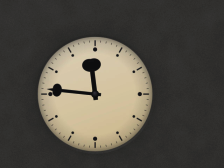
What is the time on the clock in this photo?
11:46
